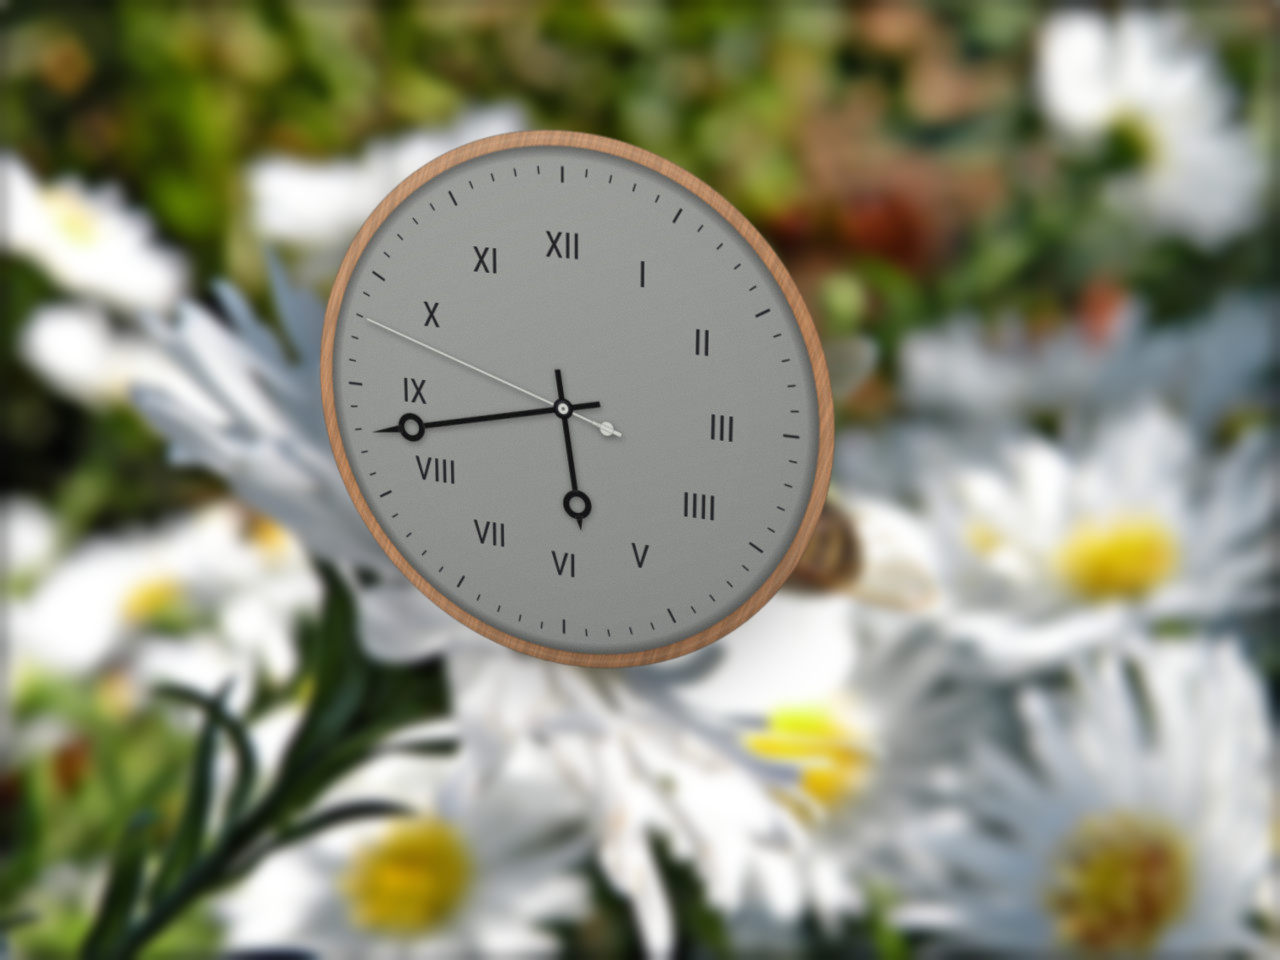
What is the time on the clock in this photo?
5:42:48
